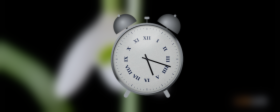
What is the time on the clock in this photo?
5:18
